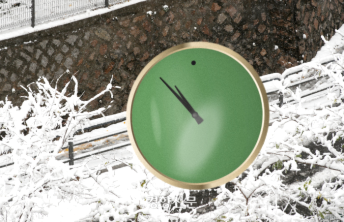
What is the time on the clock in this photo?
10:53
